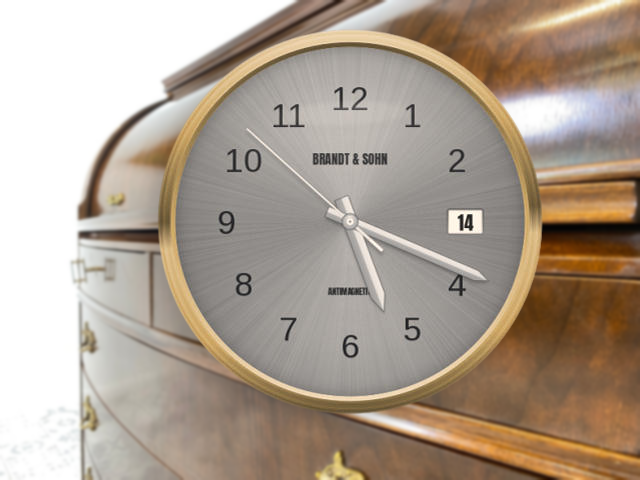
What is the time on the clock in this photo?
5:18:52
